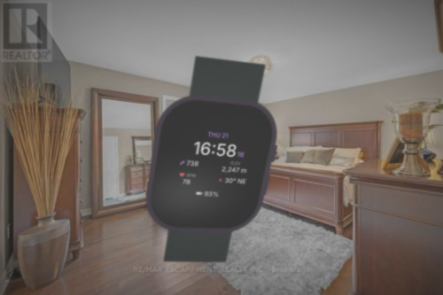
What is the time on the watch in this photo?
16:58
